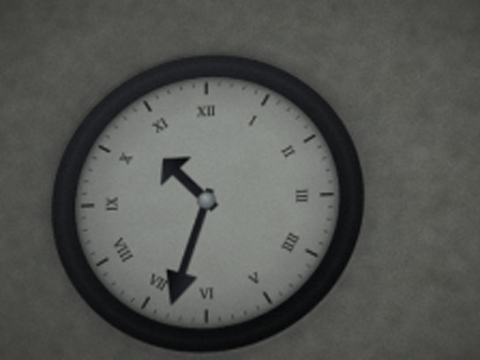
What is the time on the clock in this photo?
10:33
